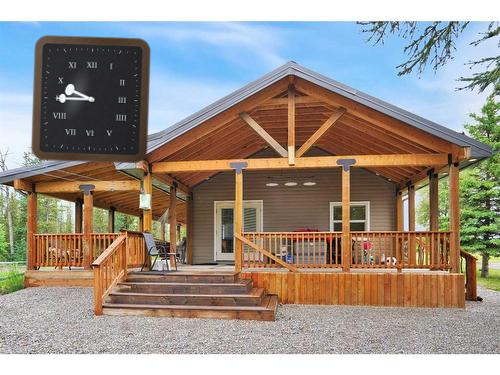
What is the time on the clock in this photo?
9:45
